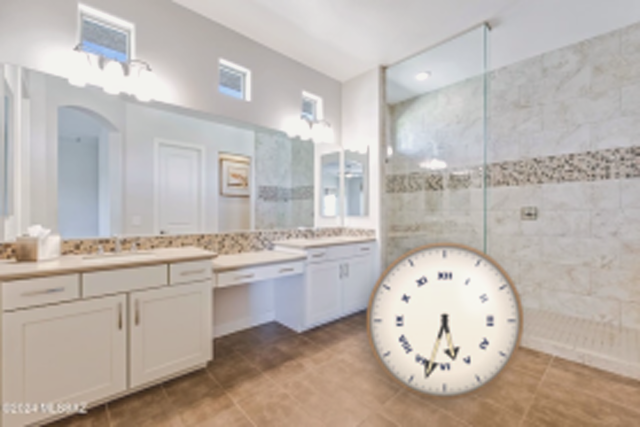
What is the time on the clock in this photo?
5:33
